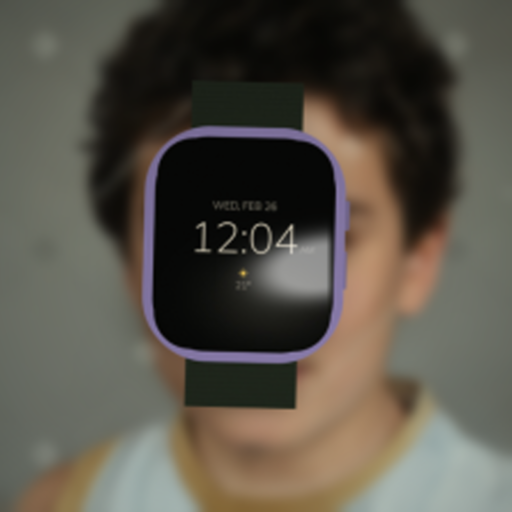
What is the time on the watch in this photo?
12:04
